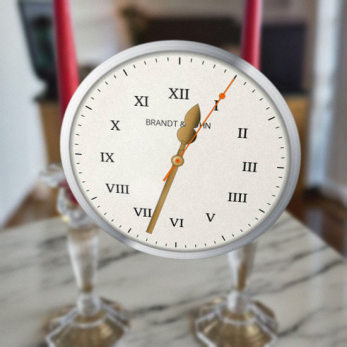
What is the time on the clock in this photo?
12:33:05
